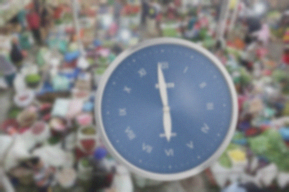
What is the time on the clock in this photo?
5:59
